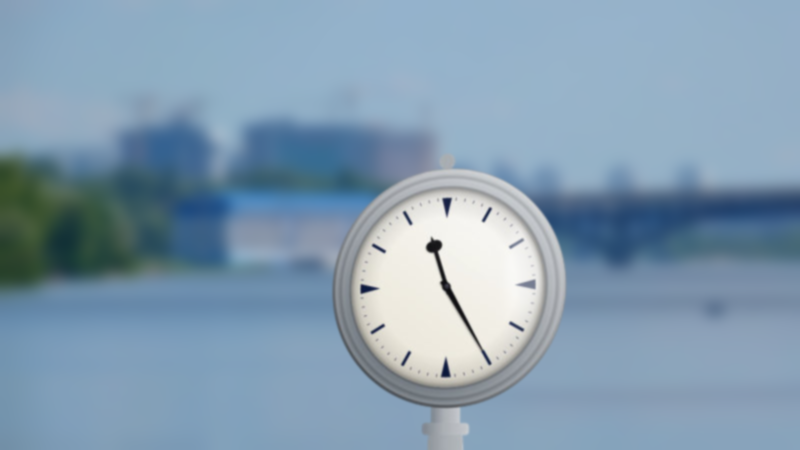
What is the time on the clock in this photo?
11:25
